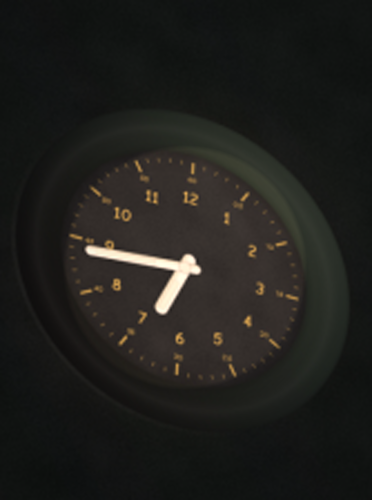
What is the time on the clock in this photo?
6:44
